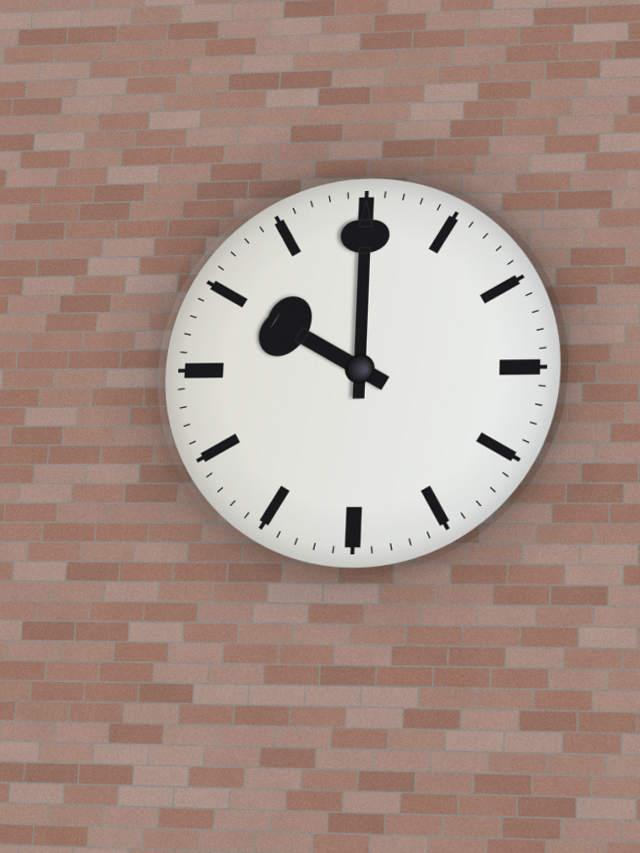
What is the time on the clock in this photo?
10:00
